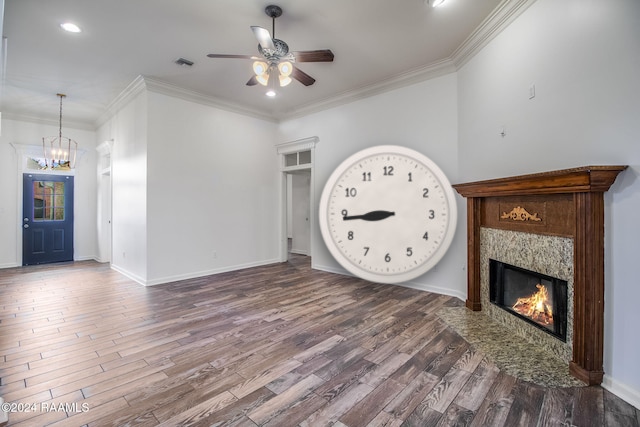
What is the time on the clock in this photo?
8:44
